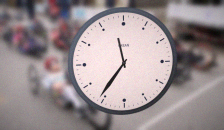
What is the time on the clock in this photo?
11:36
